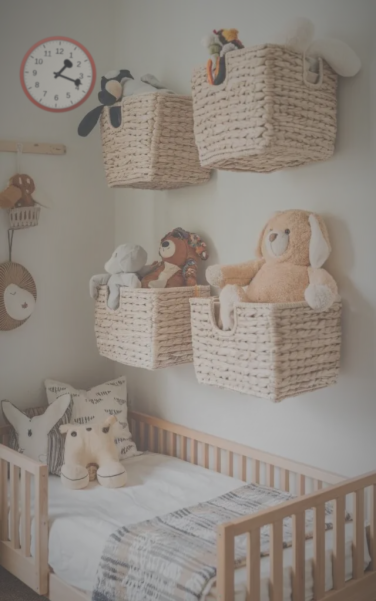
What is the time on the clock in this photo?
1:18
